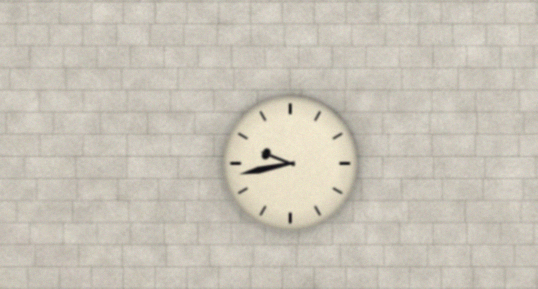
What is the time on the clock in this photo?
9:43
